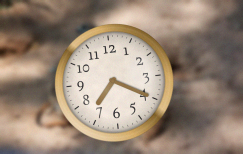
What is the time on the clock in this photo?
7:20
